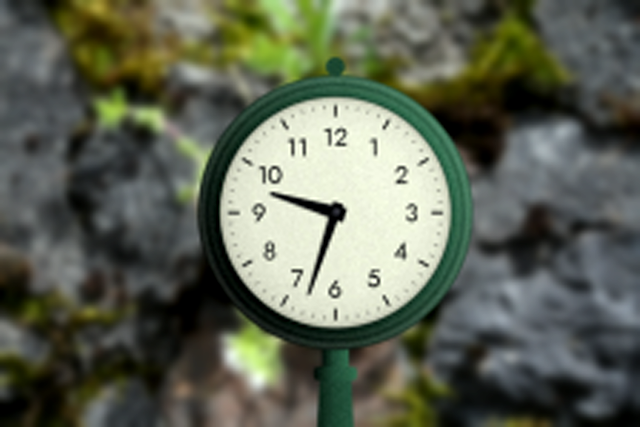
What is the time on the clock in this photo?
9:33
